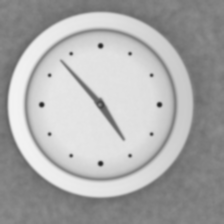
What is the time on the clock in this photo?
4:53
